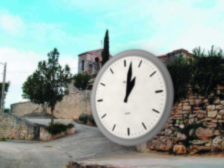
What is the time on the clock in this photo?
1:02
